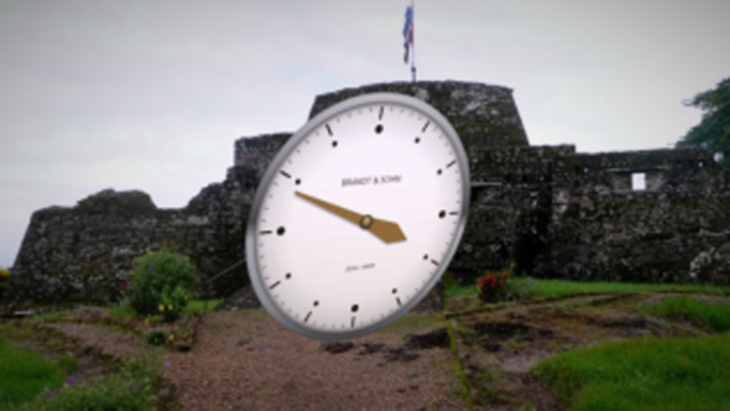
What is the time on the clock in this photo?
3:49
